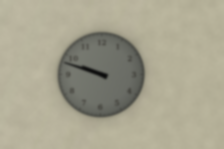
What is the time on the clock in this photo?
9:48
